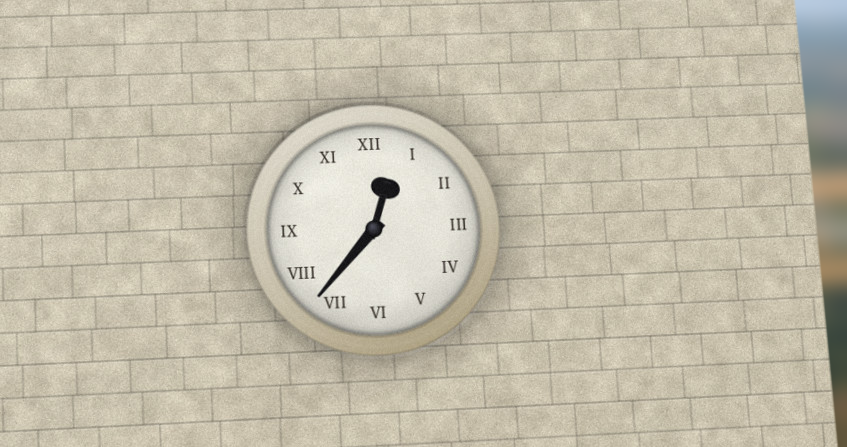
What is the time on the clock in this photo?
12:37
